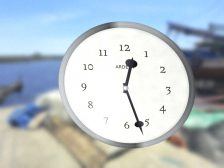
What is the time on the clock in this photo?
12:27
